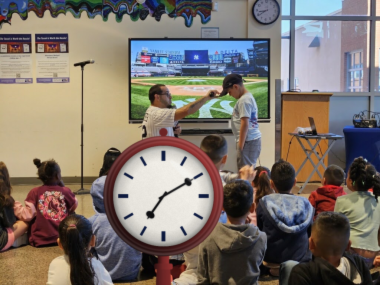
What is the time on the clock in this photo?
7:10
